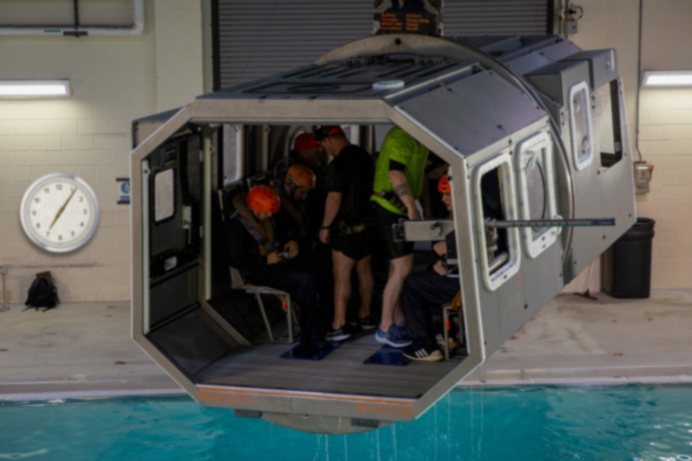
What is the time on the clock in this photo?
7:06
